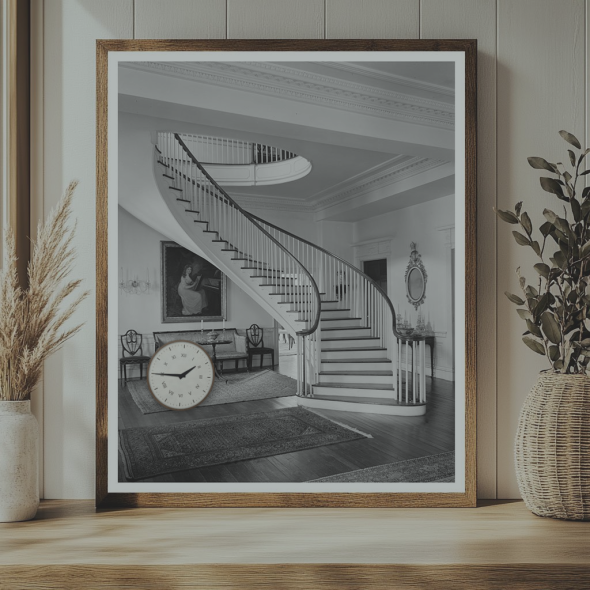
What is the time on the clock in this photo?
1:45
